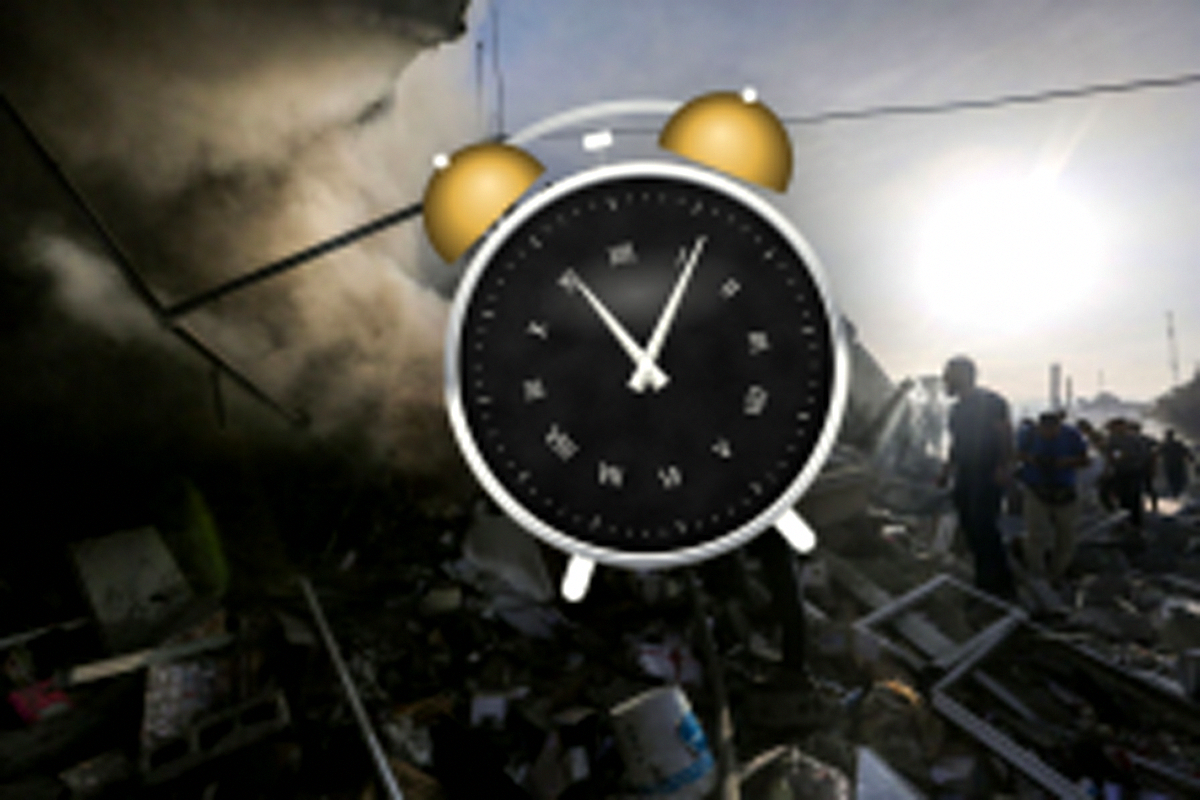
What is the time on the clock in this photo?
11:06
